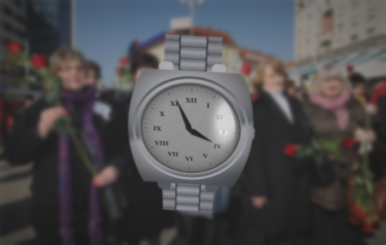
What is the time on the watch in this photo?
3:56
